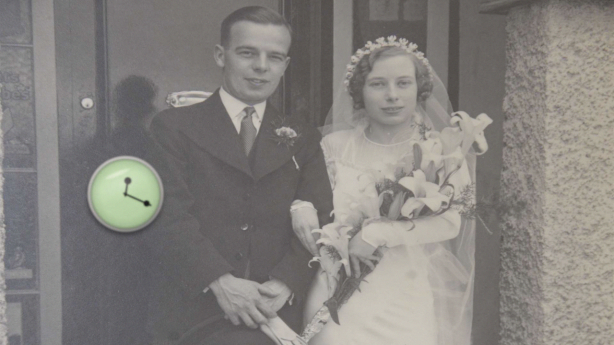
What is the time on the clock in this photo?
12:19
